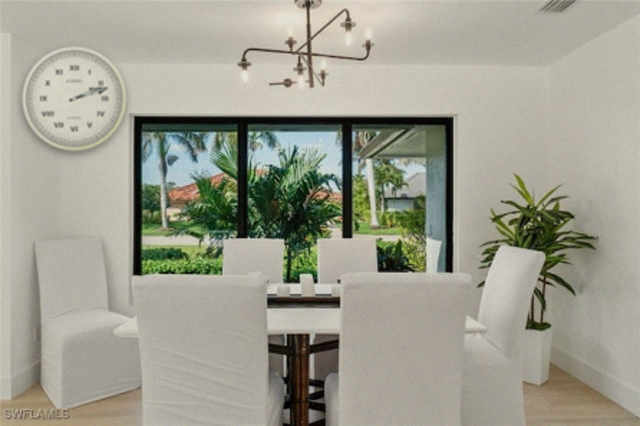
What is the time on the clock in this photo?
2:12
